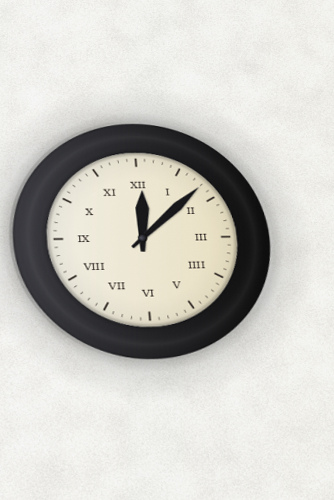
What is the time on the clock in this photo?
12:08
